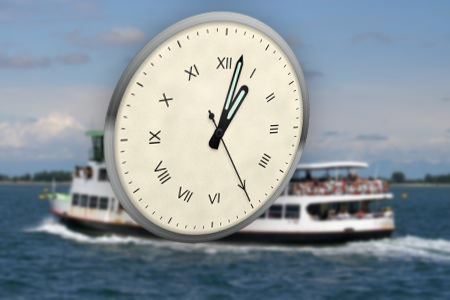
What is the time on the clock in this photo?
1:02:25
